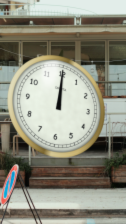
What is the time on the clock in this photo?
12:00
